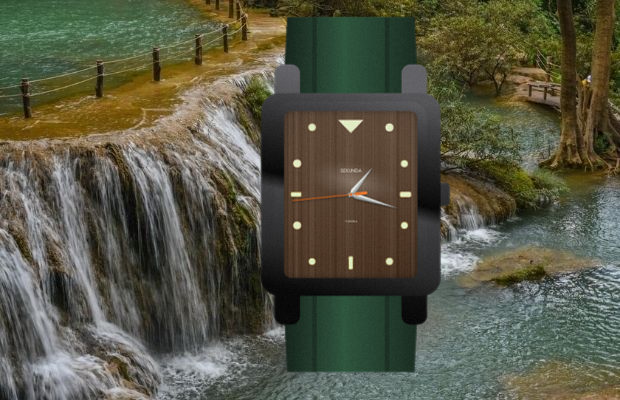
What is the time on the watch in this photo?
1:17:44
